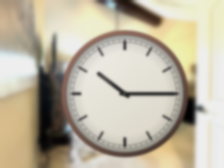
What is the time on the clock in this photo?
10:15
